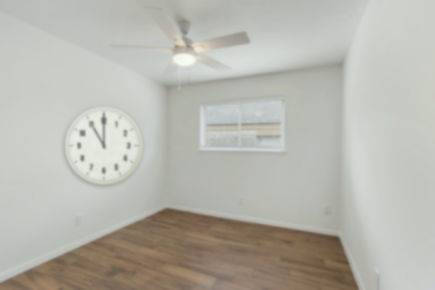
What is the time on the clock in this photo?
11:00
